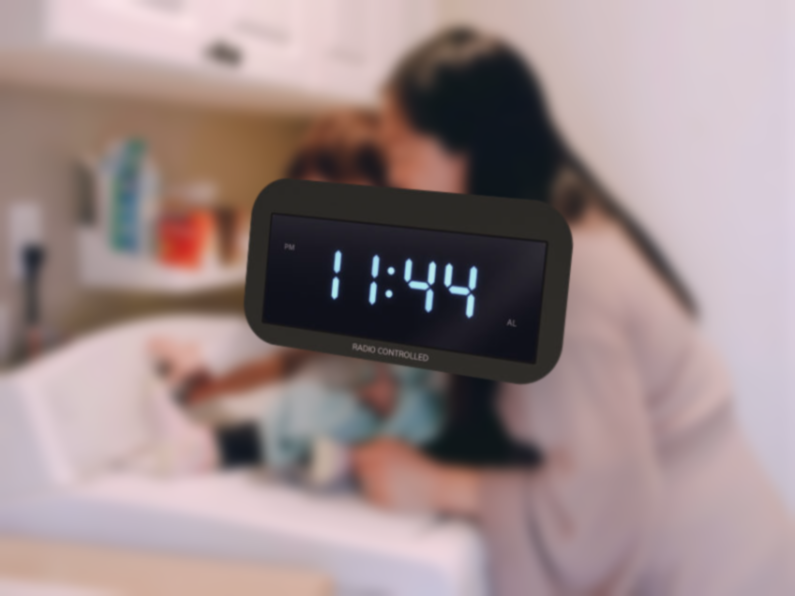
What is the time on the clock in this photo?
11:44
